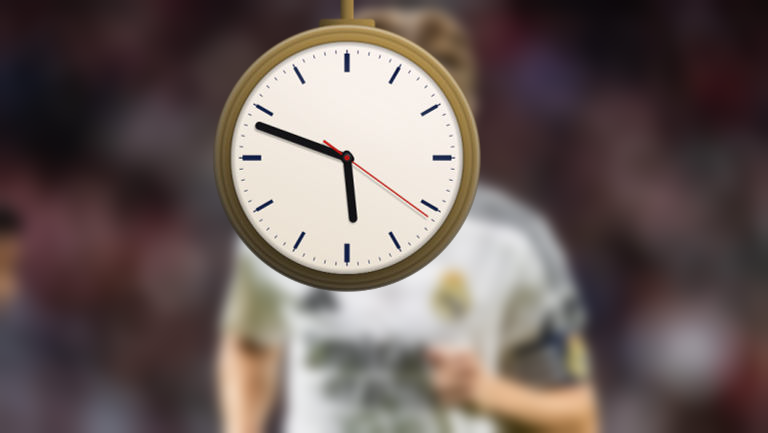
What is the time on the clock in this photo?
5:48:21
